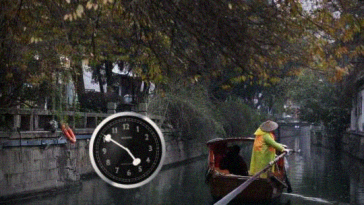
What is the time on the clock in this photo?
4:51
